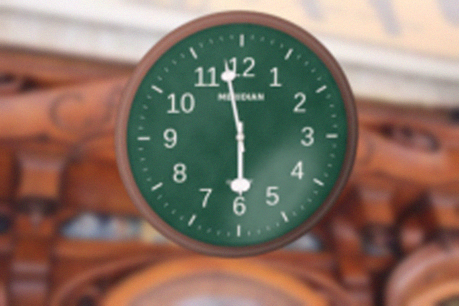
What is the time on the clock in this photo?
5:58
